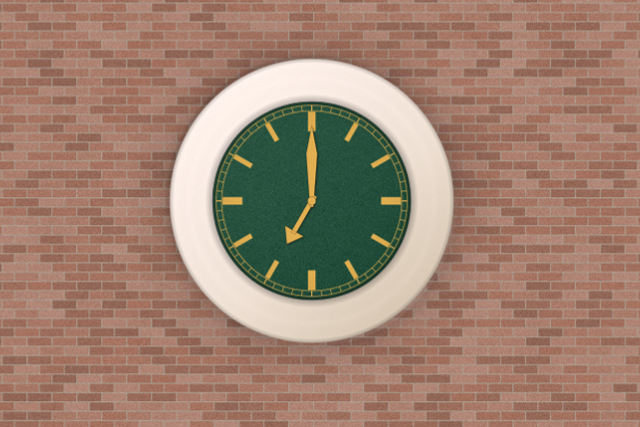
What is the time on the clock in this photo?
7:00
